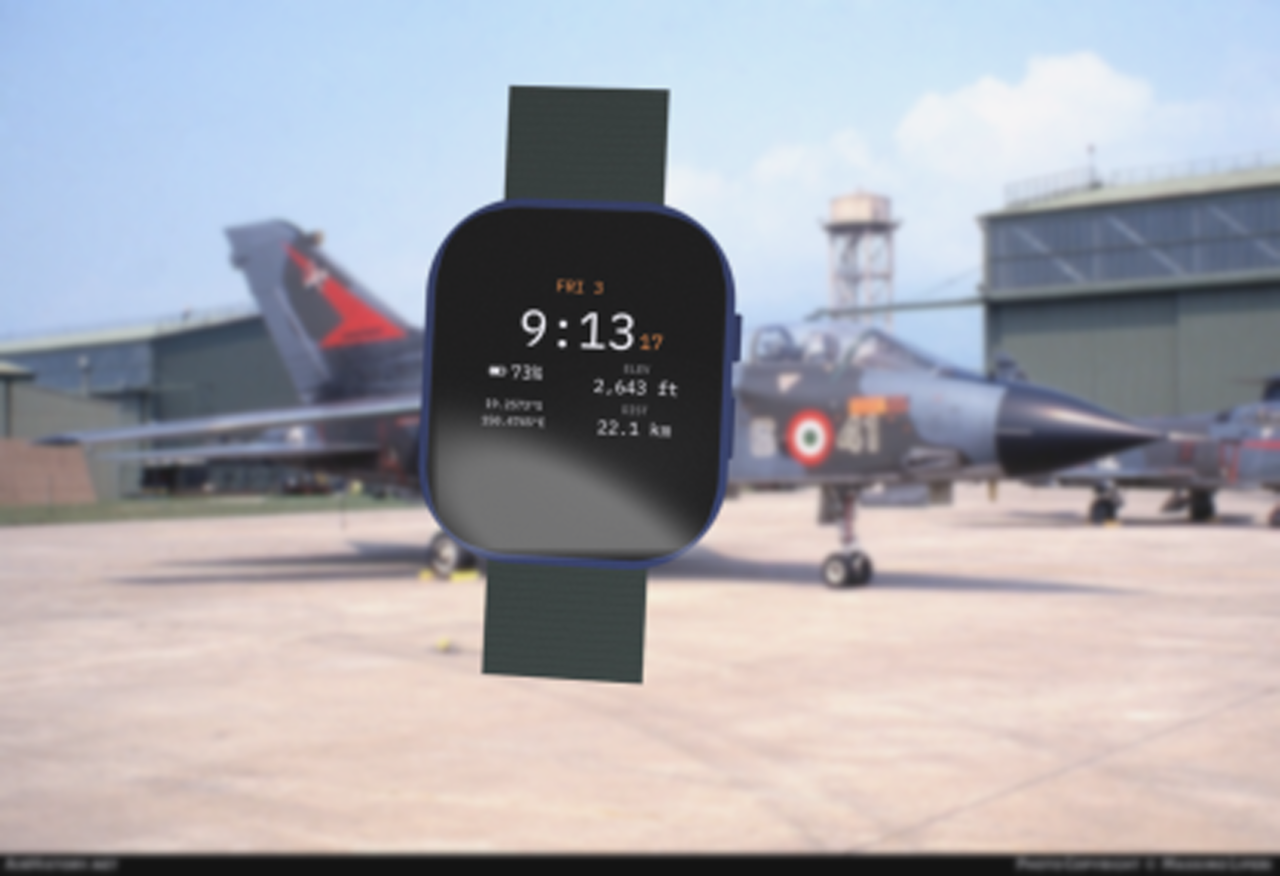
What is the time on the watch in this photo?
9:13
